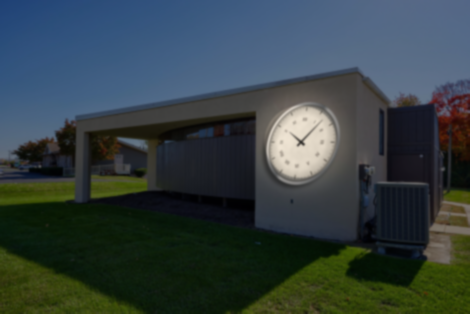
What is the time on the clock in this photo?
10:07
